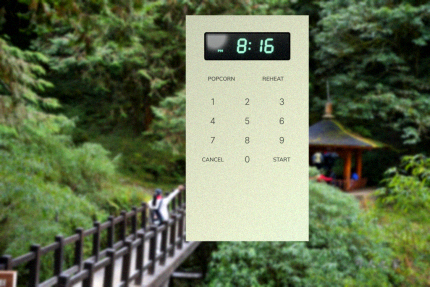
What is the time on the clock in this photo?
8:16
